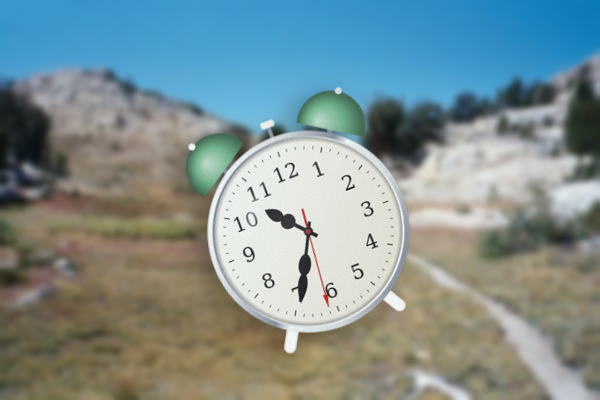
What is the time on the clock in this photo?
10:34:31
